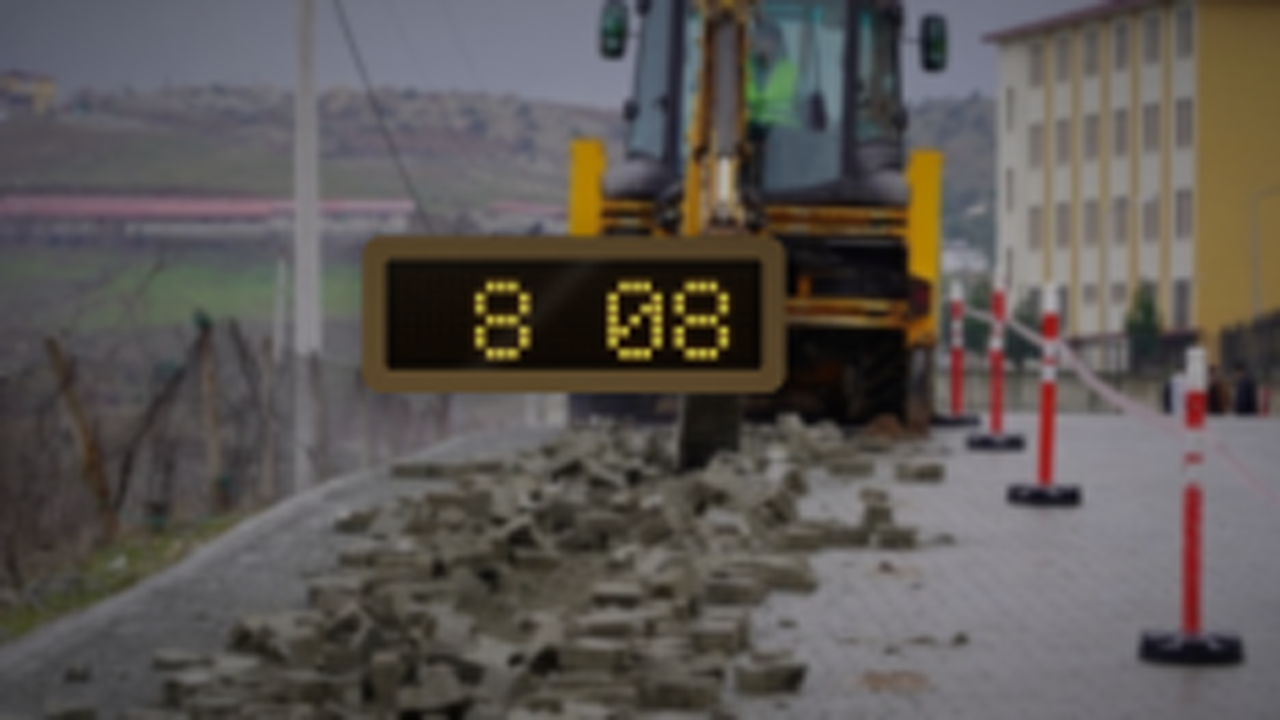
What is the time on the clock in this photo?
8:08
